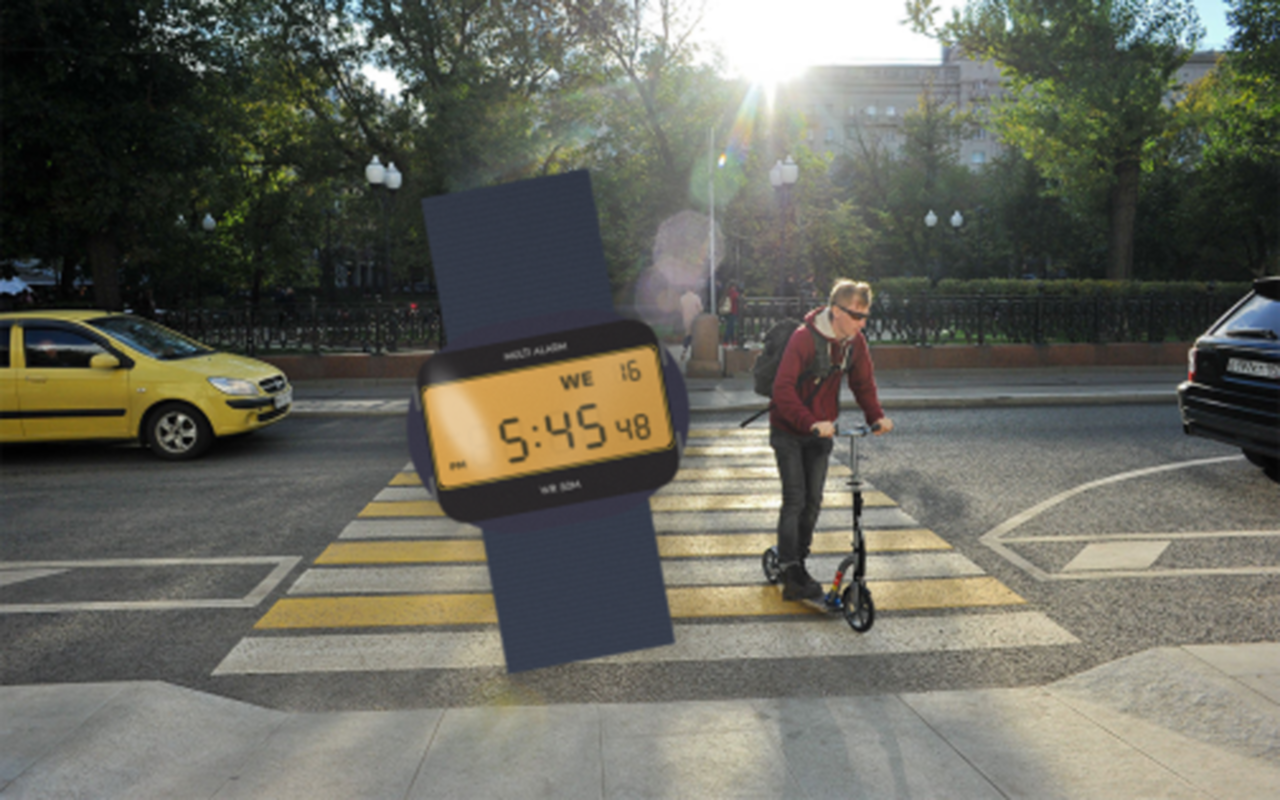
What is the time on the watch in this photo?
5:45:48
